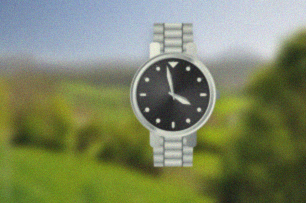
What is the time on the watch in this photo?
3:58
